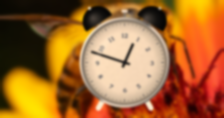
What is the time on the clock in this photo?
12:48
